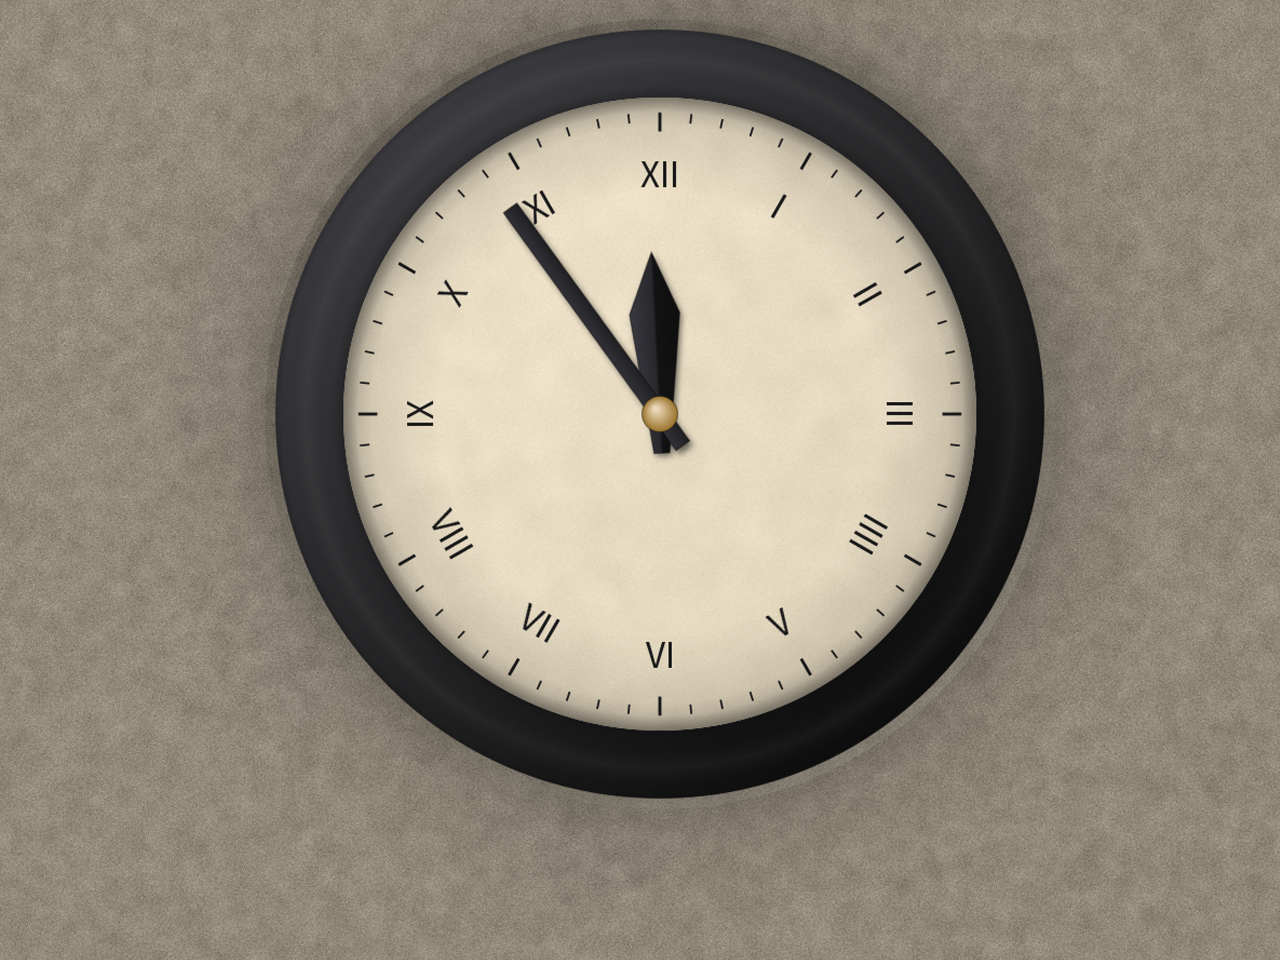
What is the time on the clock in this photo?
11:54
